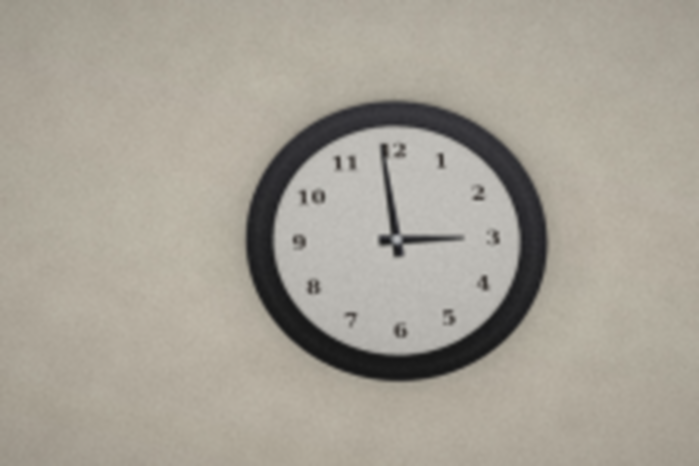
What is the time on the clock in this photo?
2:59
